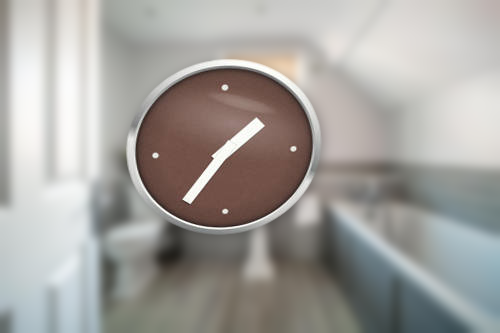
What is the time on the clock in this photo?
1:36
